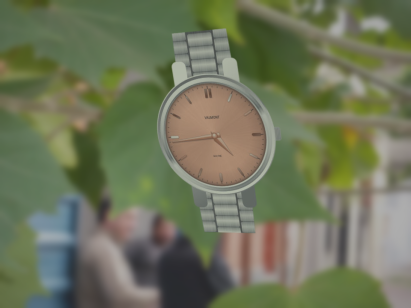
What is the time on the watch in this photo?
4:44
